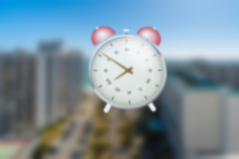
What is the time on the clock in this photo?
7:51
